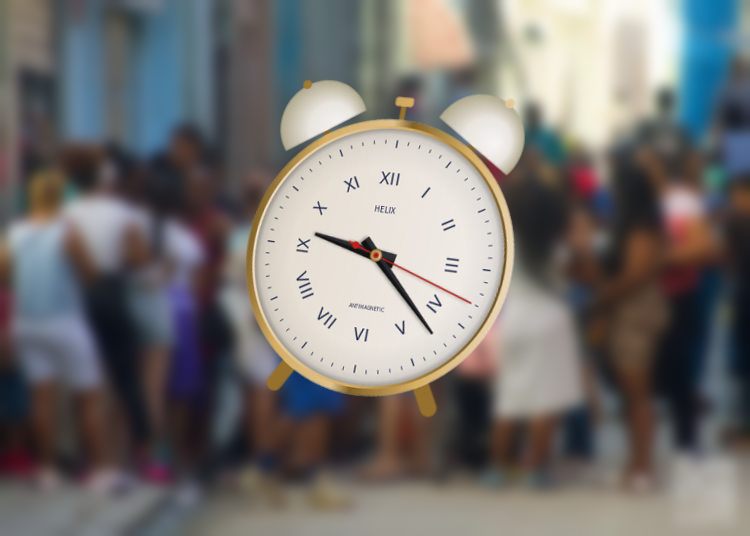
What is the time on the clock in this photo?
9:22:18
